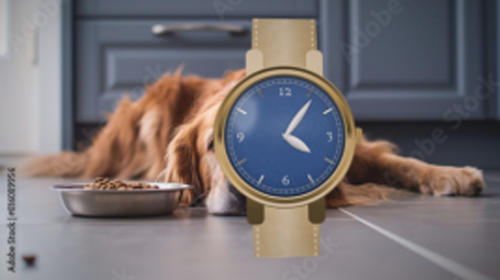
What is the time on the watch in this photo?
4:06
